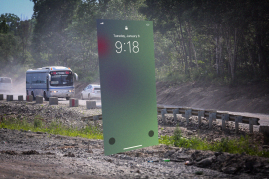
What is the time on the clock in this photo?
9:18
